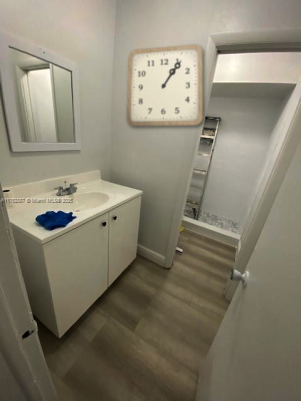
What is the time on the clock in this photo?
1:06
